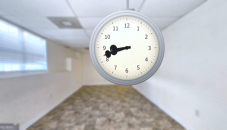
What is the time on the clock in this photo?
8:42
